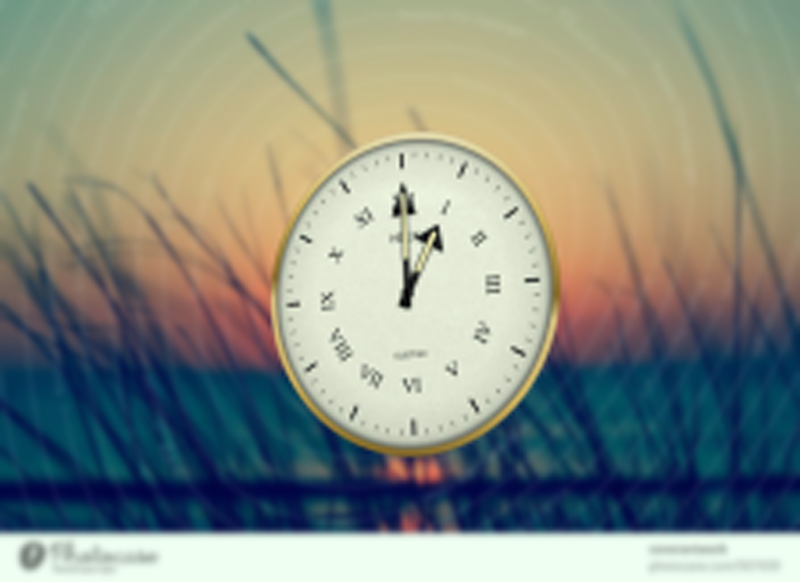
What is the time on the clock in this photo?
1:00
